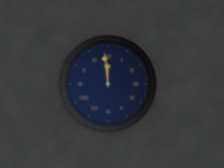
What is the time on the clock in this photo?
11:59
